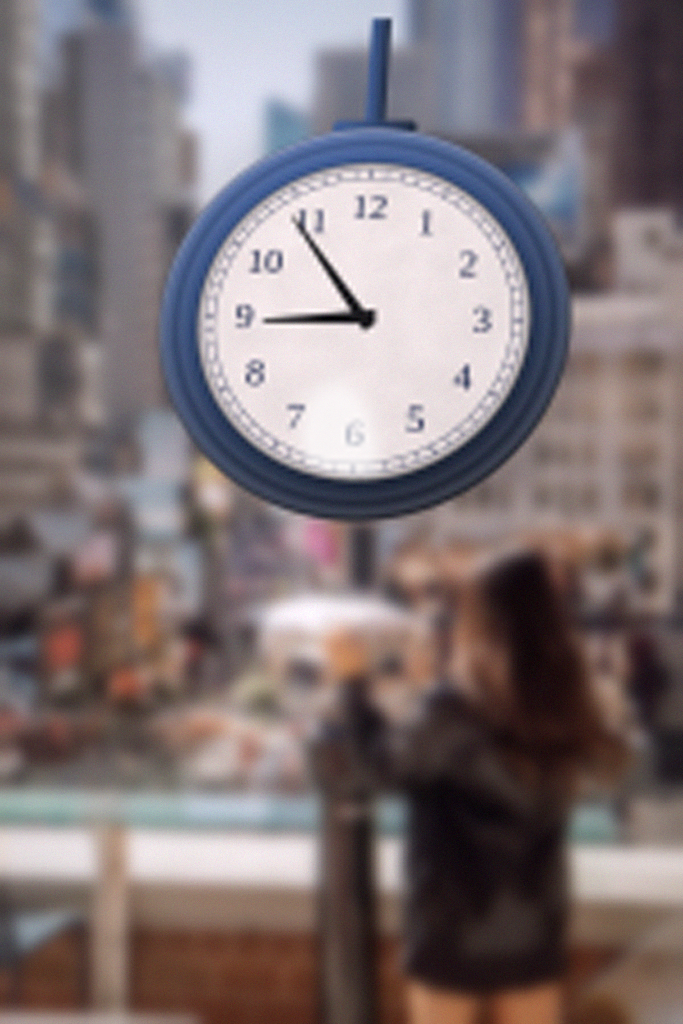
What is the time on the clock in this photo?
8:54
